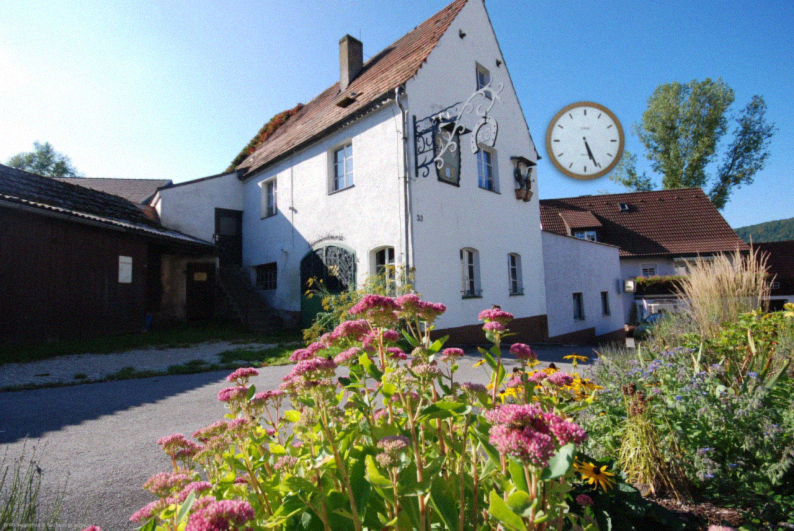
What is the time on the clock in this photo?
5:26
